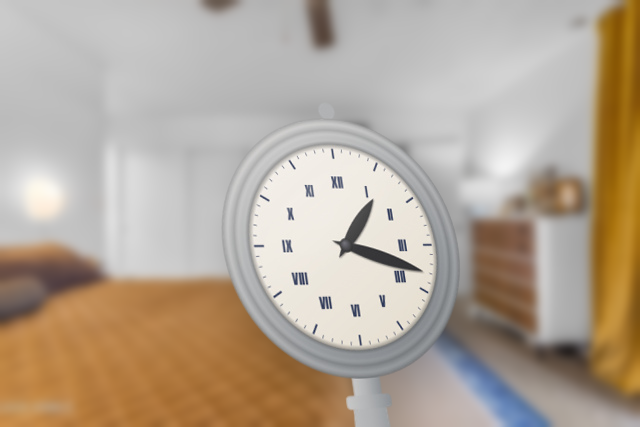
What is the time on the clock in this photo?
1:18
